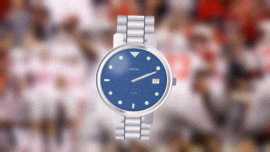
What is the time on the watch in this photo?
2:11
